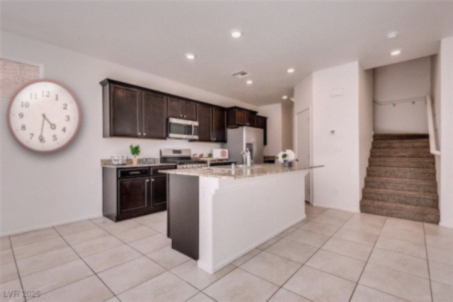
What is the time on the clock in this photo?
4:31
